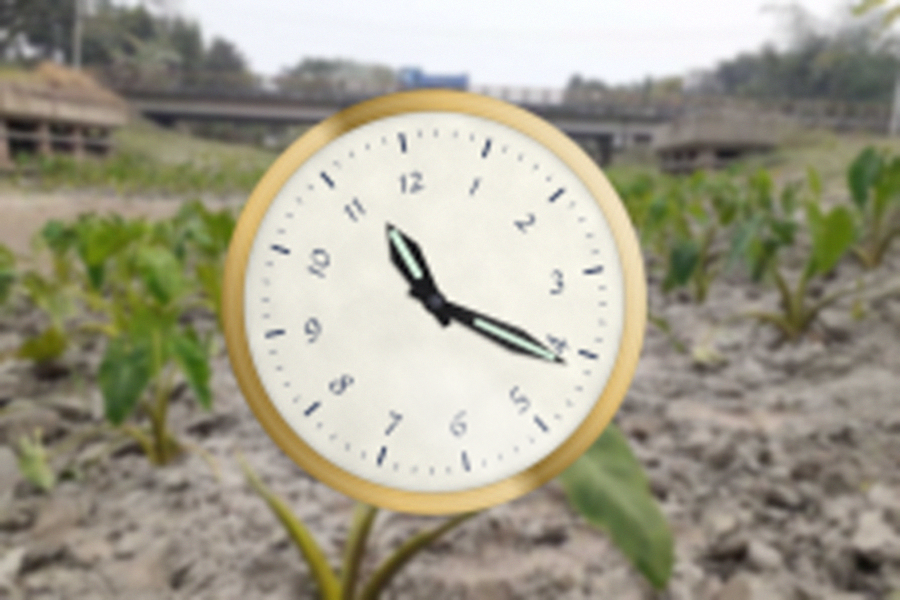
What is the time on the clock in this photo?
11:21
